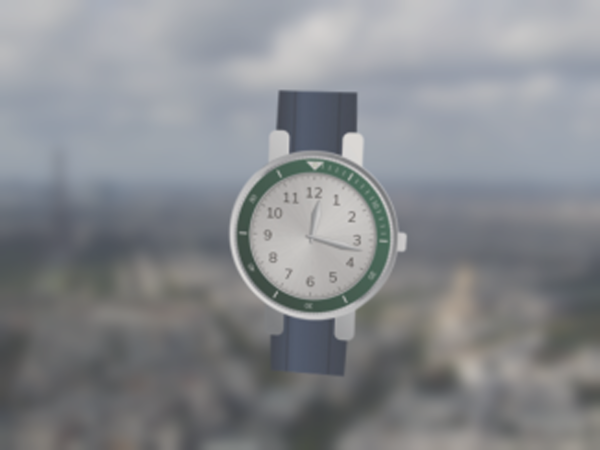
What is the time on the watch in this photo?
12:17
